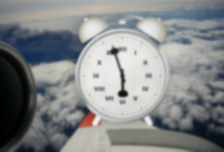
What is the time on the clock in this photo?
5:57
